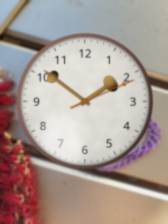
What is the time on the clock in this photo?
1:51:11
